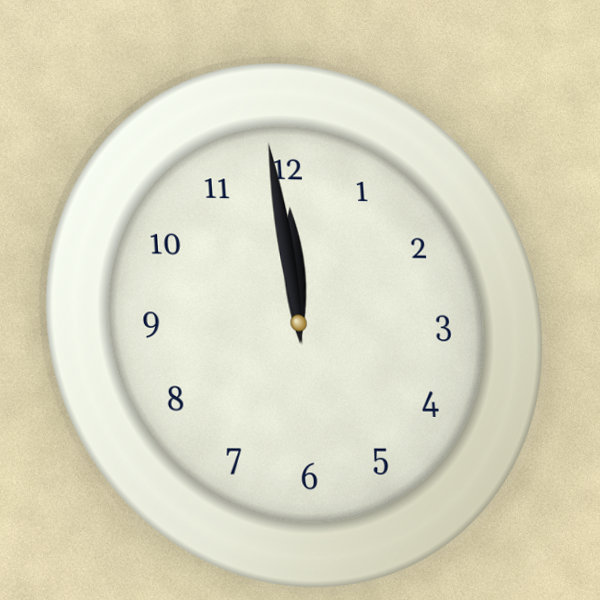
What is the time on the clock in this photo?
11:59
